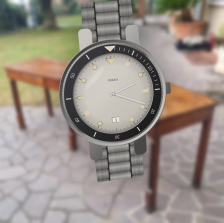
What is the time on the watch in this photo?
2:19
